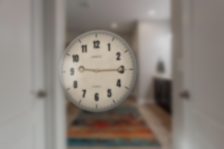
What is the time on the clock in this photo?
9:15
